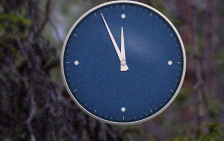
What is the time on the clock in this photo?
11:56
